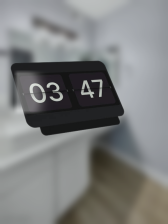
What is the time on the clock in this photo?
3:47
